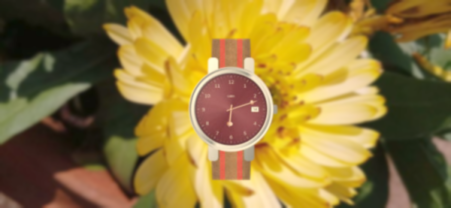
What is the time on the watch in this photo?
6:12
